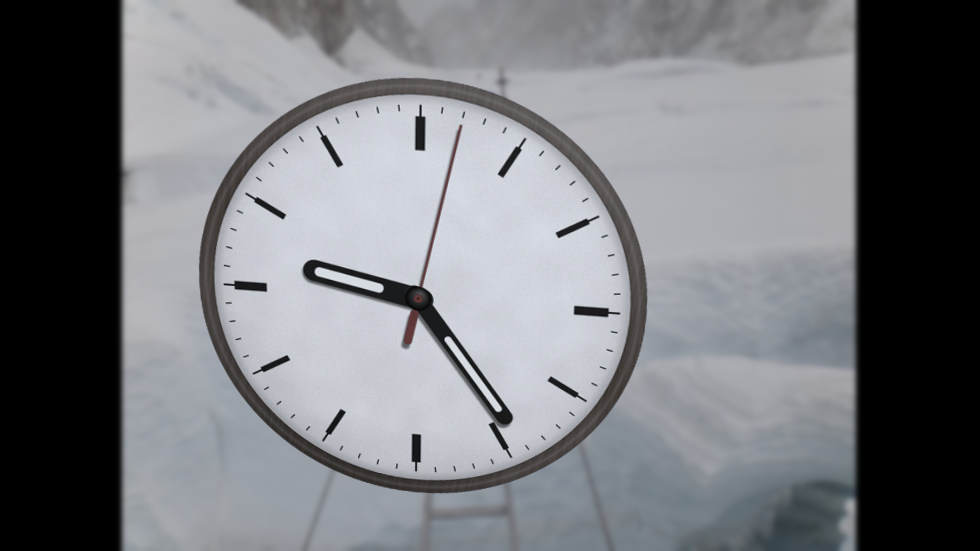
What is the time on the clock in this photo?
9:24:02
